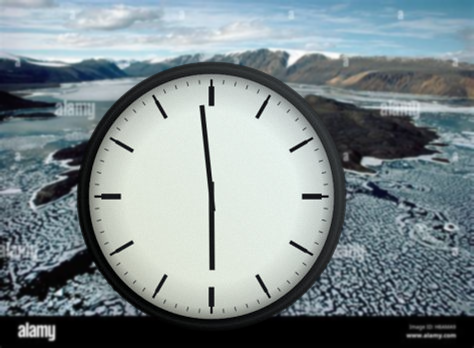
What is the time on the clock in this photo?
5:59
